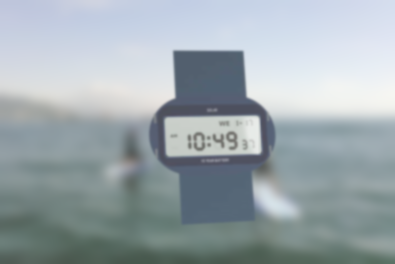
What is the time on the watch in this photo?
10:49
